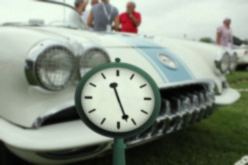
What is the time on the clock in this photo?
11:27
